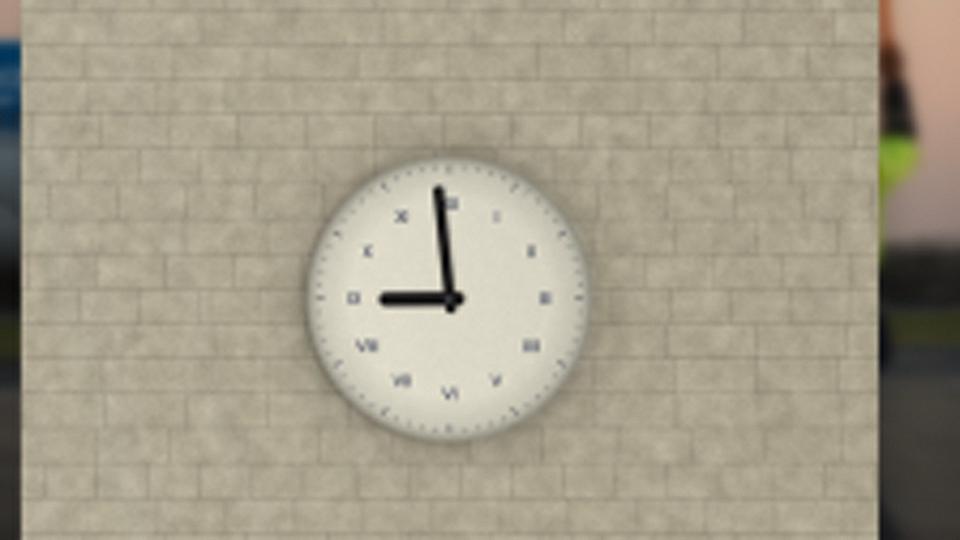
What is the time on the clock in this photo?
8:59
